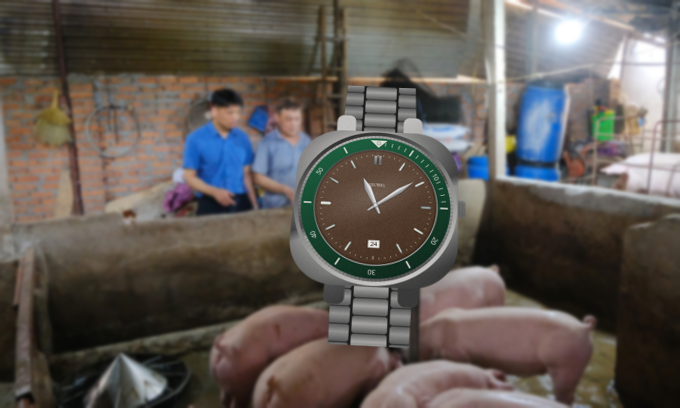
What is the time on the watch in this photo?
11:09
